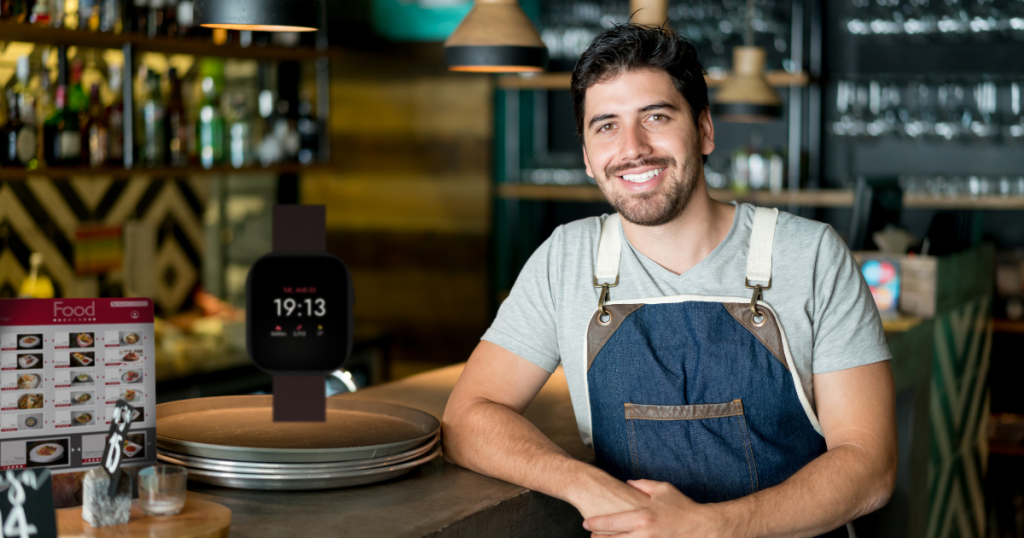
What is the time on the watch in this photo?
19:13
